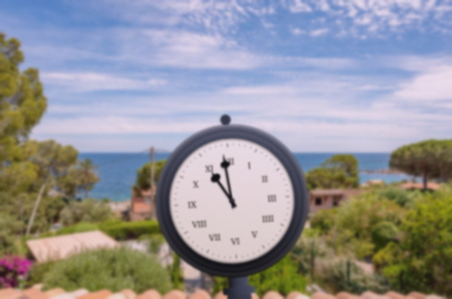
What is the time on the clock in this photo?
10:59
